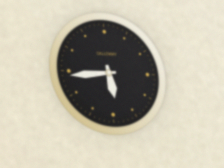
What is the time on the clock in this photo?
5:44
